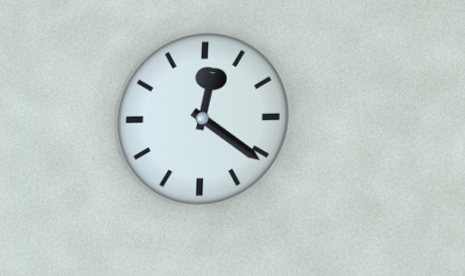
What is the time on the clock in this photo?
12:21
